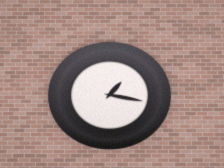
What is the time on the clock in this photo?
1:17
